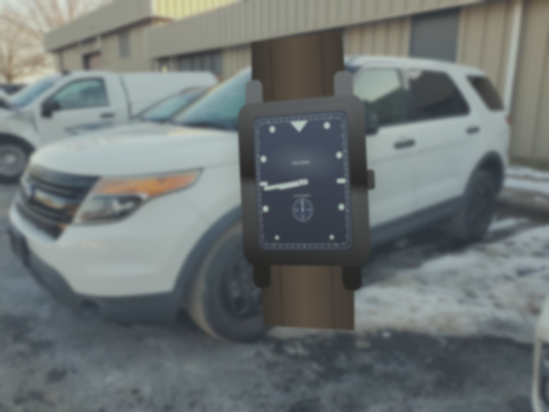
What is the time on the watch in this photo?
8:44
